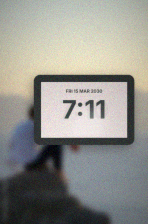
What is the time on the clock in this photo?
7:11
